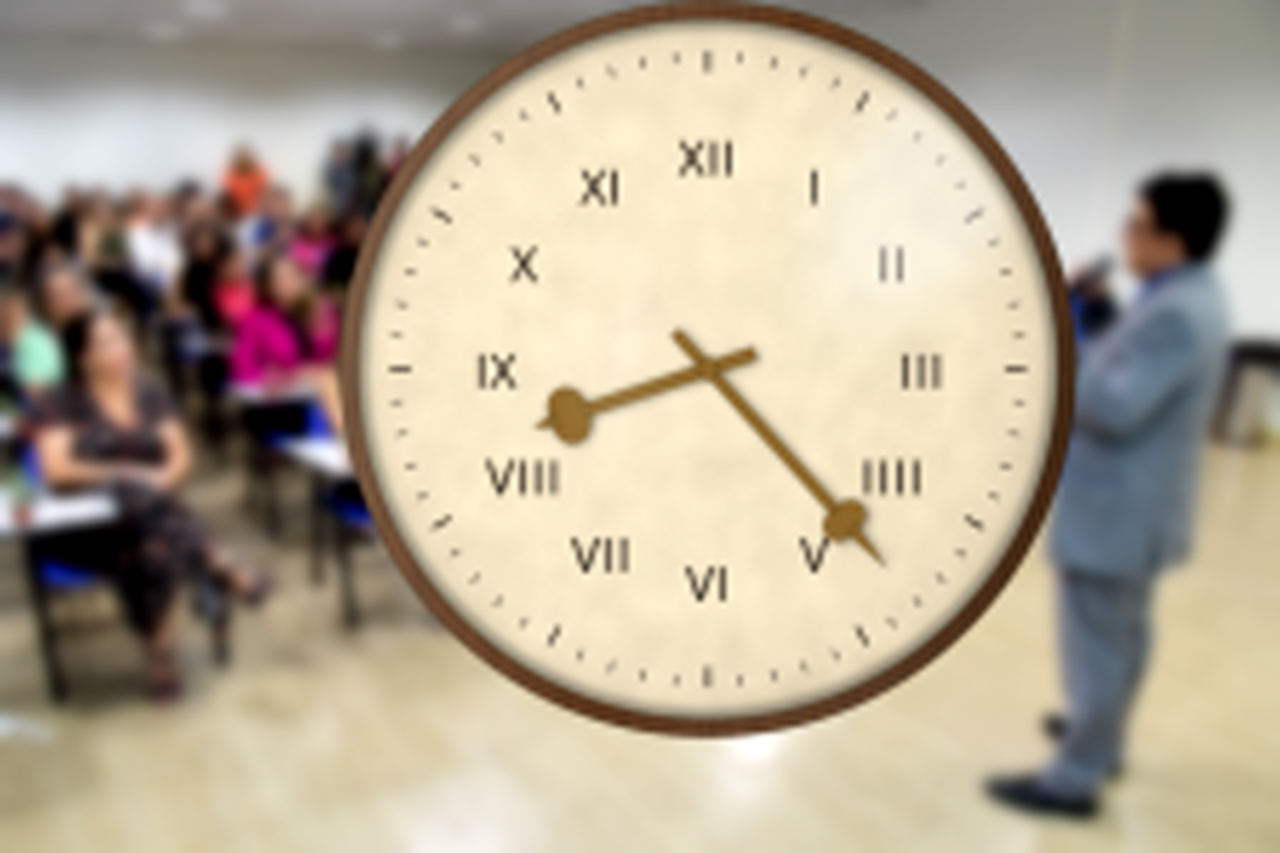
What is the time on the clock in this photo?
8:23
